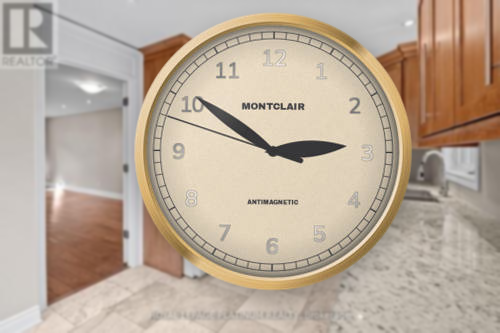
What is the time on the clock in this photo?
2:50:48
